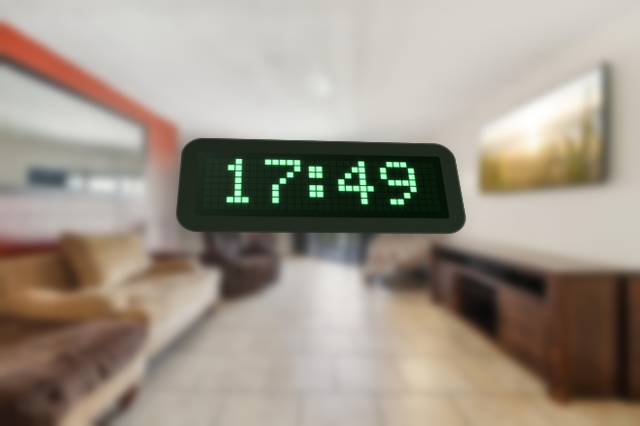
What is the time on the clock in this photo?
17:49
